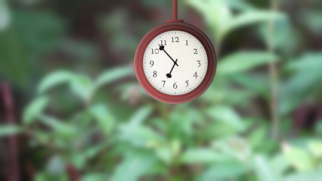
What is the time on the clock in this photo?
6:53
